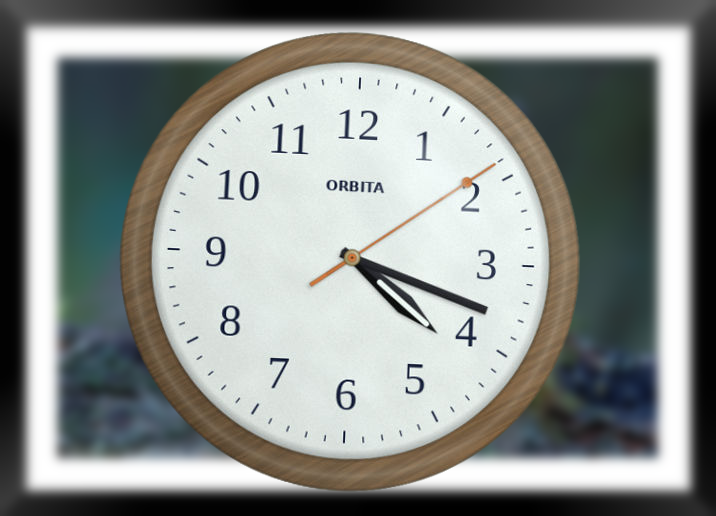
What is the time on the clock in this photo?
4:18:09
